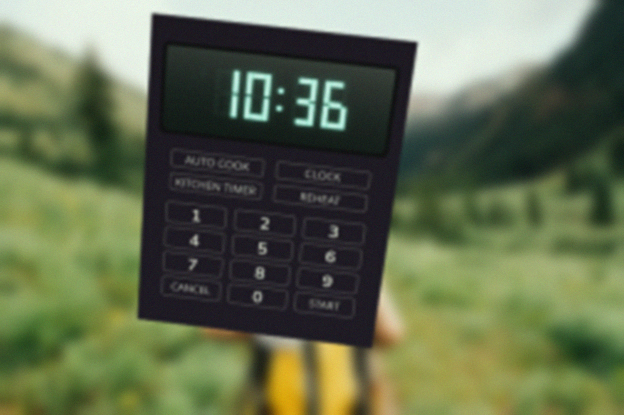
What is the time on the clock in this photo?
10:36
